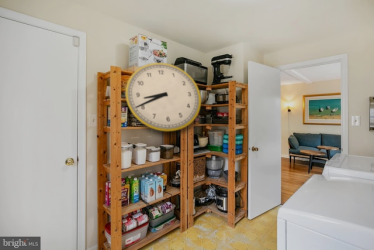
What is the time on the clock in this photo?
8:41
